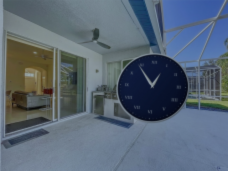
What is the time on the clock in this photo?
12:54
